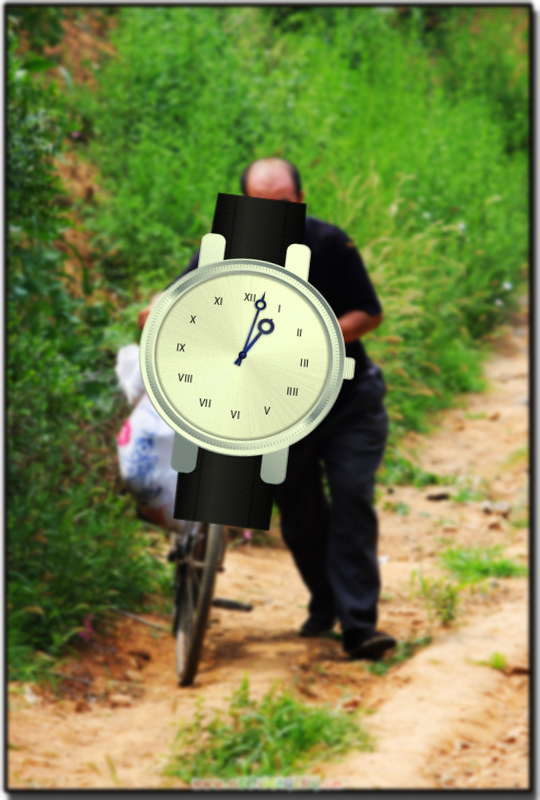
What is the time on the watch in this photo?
1:02
